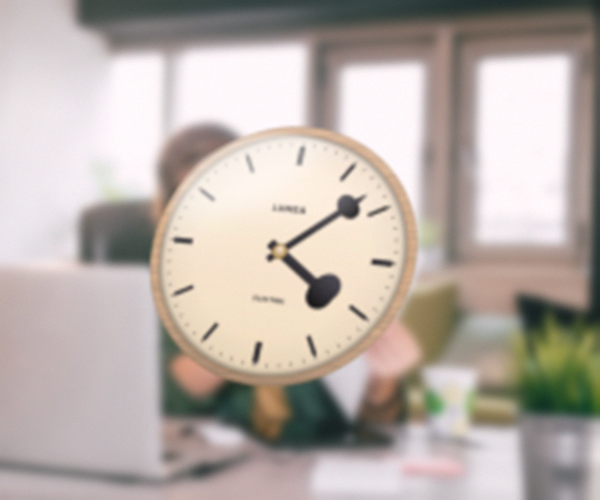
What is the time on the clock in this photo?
4:08
